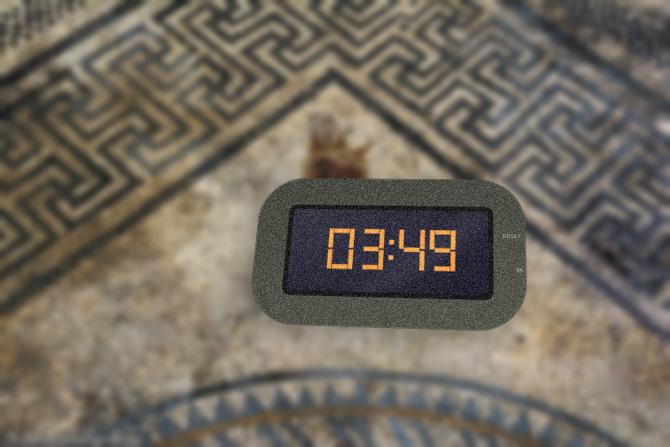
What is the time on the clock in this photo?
3:49
